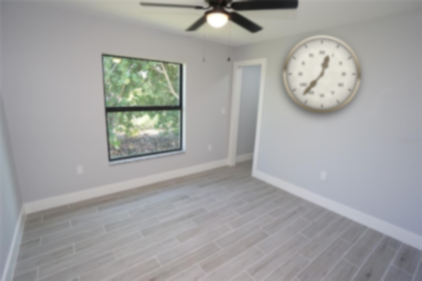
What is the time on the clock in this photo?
12:37
